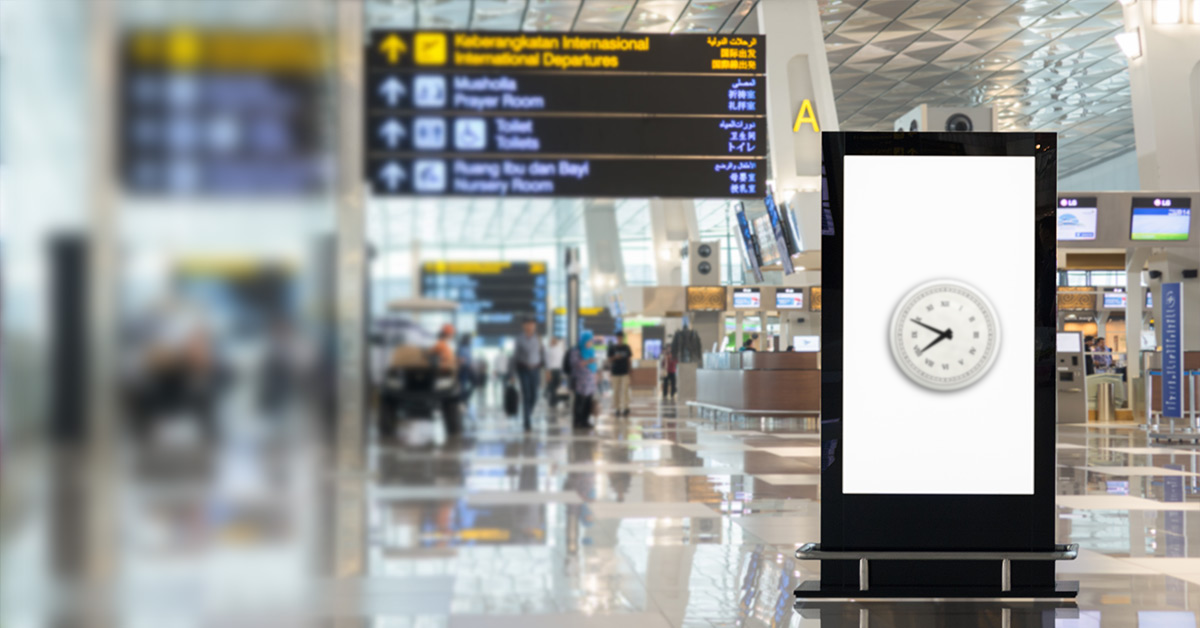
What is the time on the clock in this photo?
7:49
